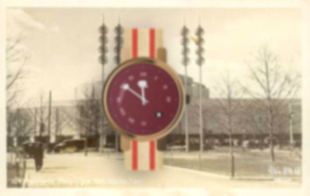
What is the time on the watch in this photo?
11:51
